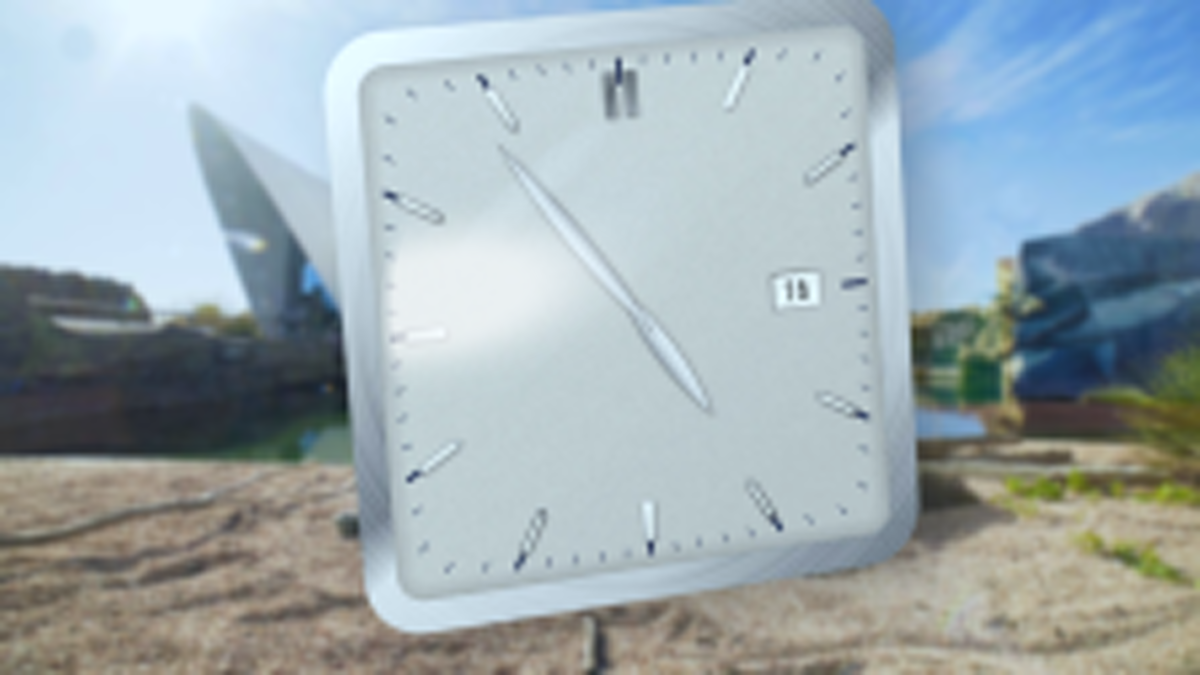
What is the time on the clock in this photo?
4:54
